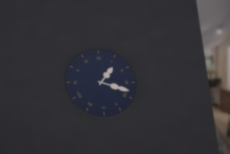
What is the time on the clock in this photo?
1:18
